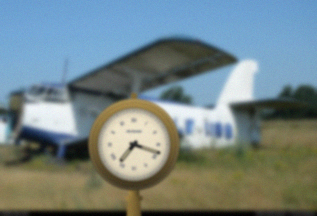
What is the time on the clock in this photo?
7:18
